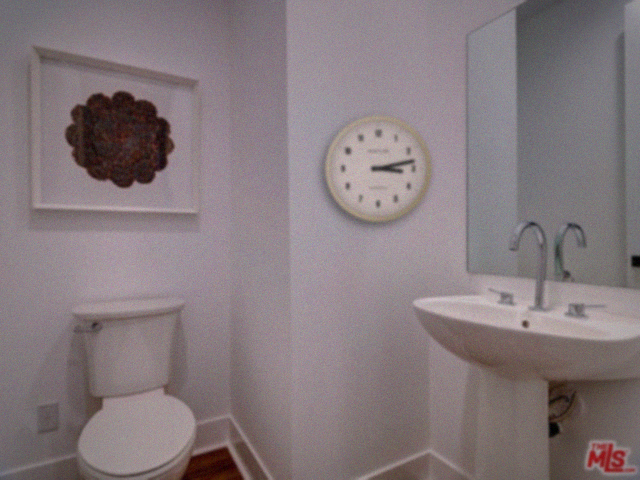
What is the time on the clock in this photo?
3:13
